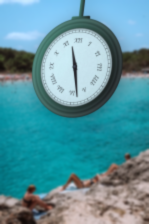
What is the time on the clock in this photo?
11:28
